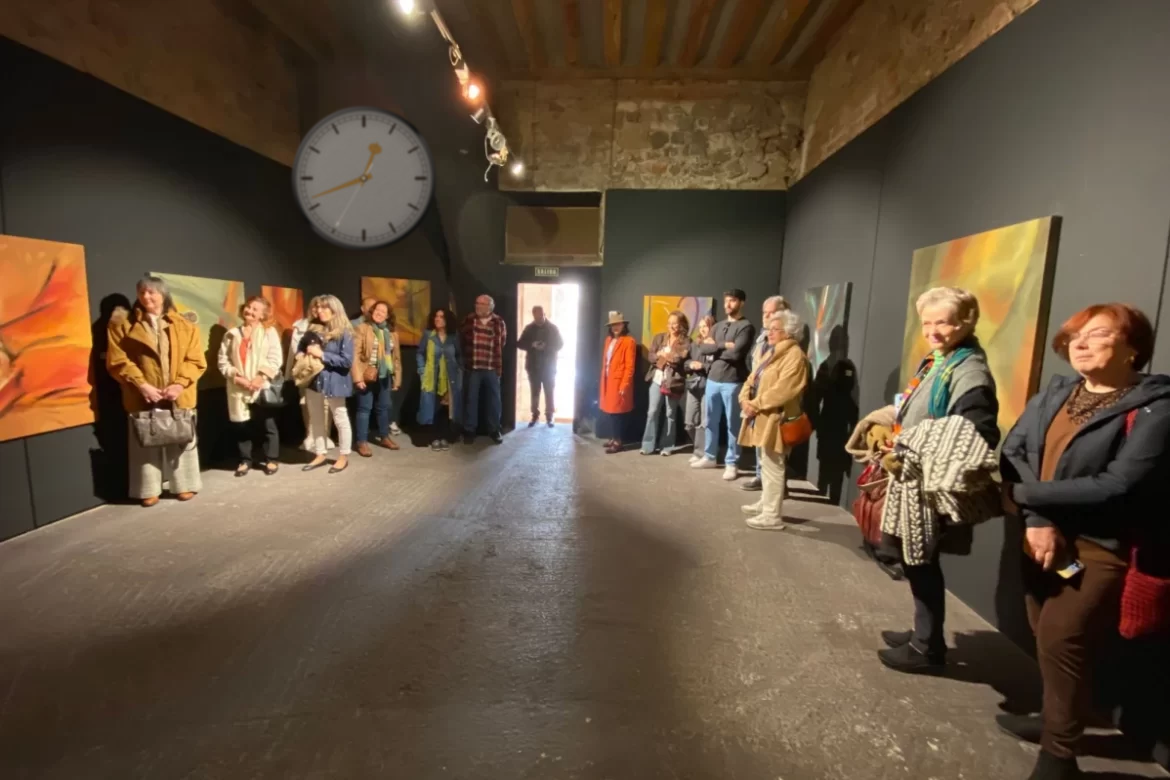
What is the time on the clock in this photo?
12:41:35
